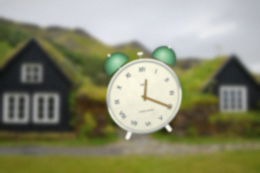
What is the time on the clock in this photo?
12:20
